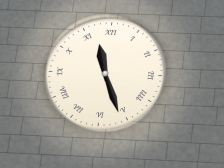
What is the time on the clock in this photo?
11:26
